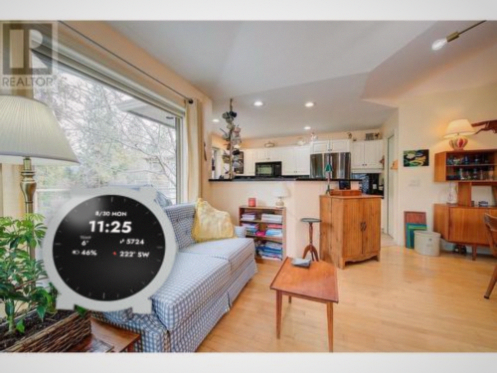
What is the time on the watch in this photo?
11:25
